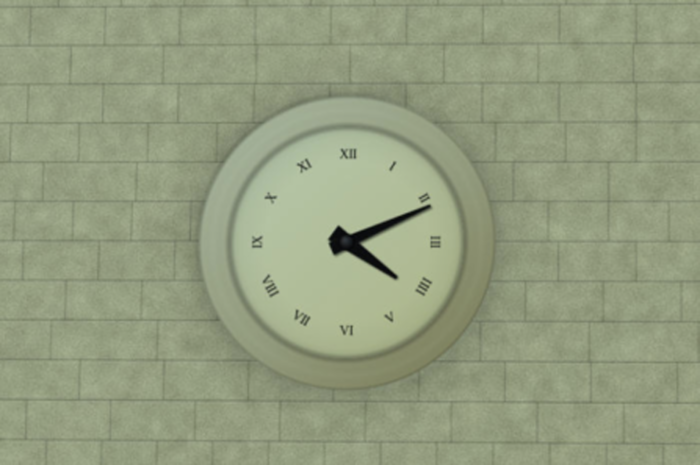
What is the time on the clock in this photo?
4:11
